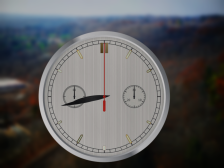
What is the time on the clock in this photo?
8:43
